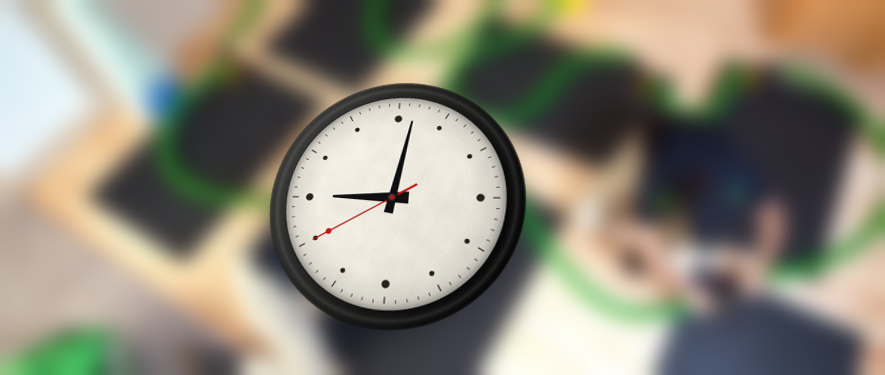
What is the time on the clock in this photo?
9:01:40
